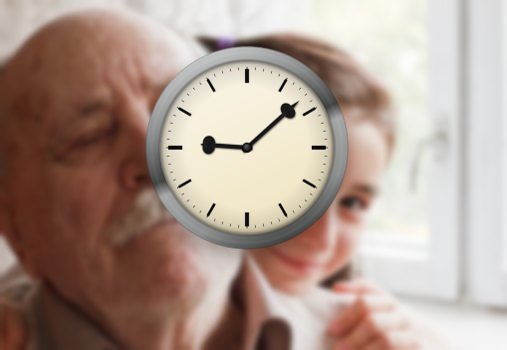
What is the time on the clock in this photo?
9:08
